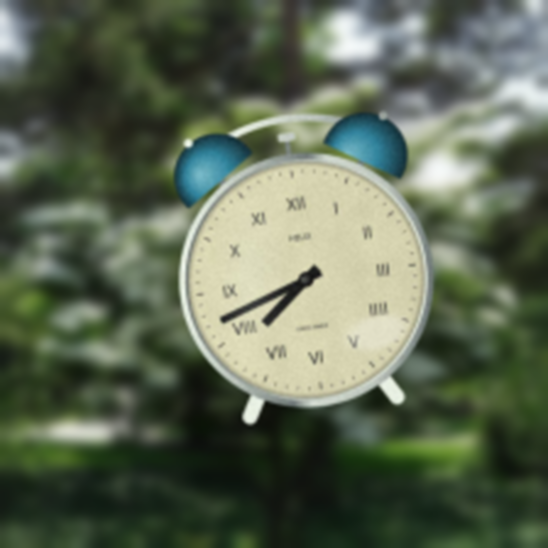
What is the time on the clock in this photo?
7:42
